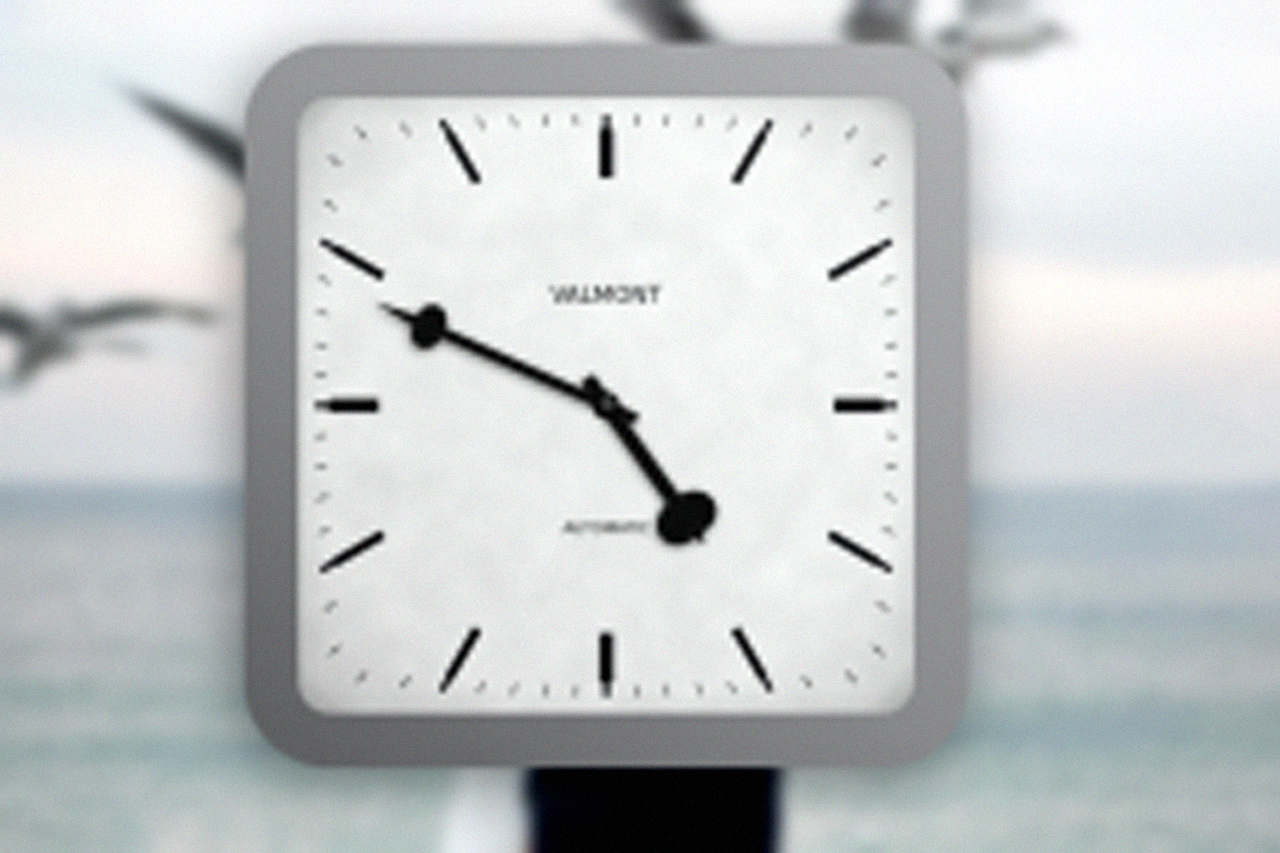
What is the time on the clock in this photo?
4:49
